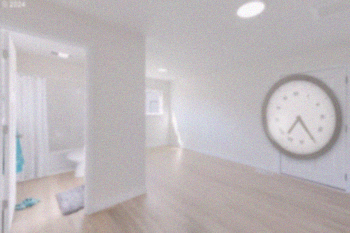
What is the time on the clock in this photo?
7:25
